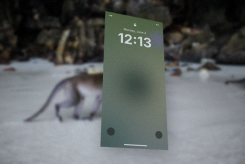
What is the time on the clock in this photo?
12:13
